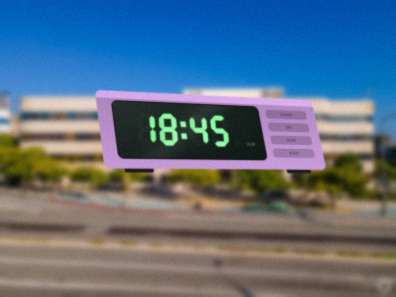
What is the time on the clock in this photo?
18:45
